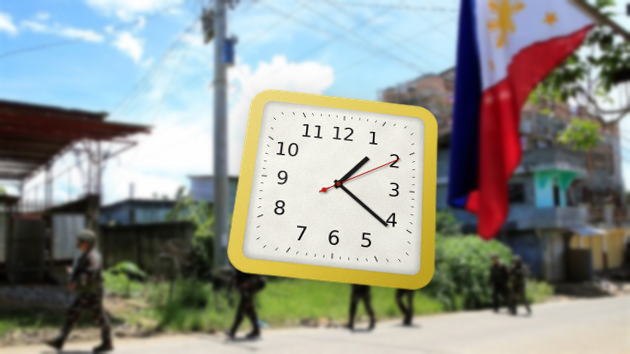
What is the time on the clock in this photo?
1:21:10
